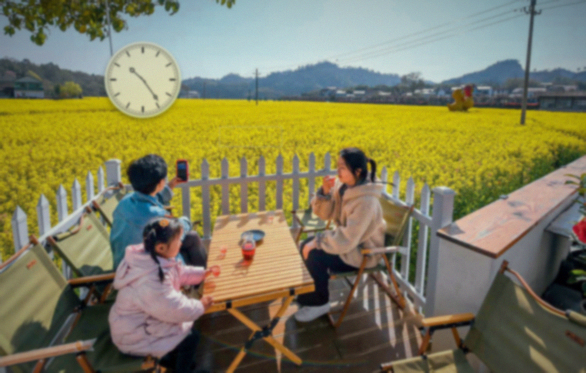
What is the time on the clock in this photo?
10:24
